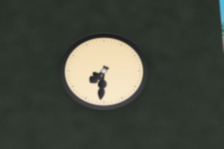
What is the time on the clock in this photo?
7:31
